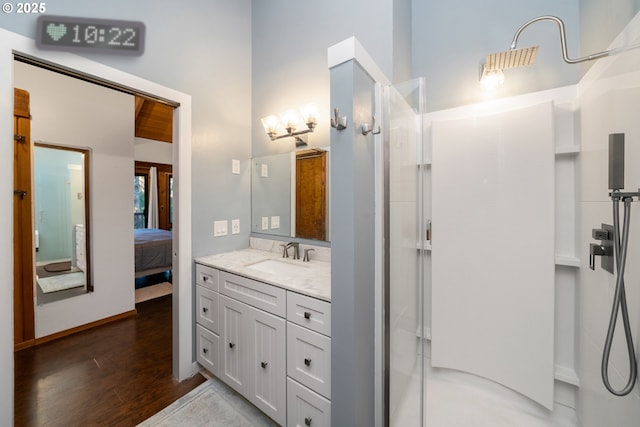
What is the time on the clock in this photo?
10:22
